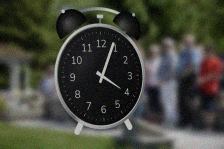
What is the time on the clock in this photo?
4:04
